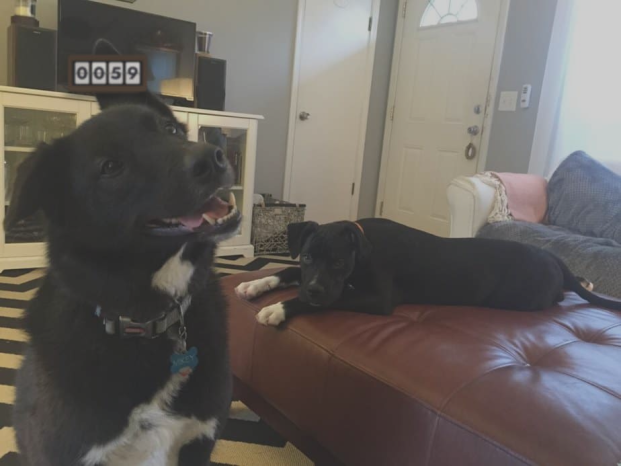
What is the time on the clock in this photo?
0:59
